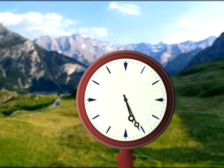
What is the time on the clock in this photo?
5:26
